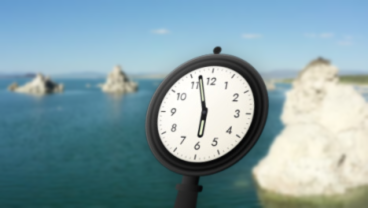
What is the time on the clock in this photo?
5:57
